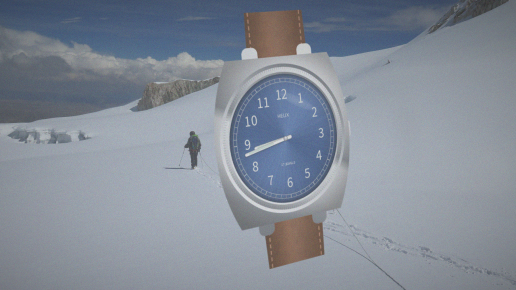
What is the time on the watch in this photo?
8:43
